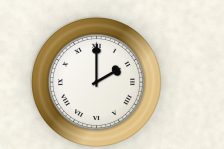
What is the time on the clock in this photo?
2:00
